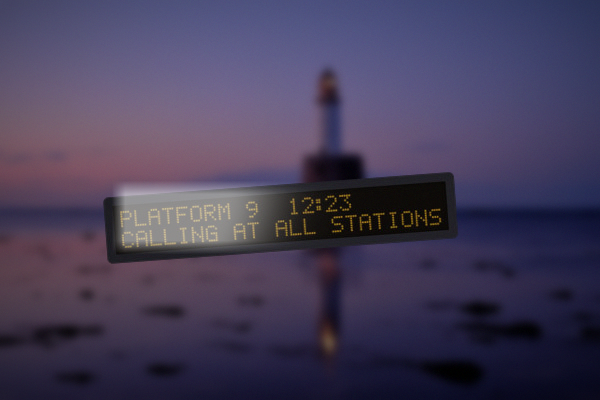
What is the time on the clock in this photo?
12:23
